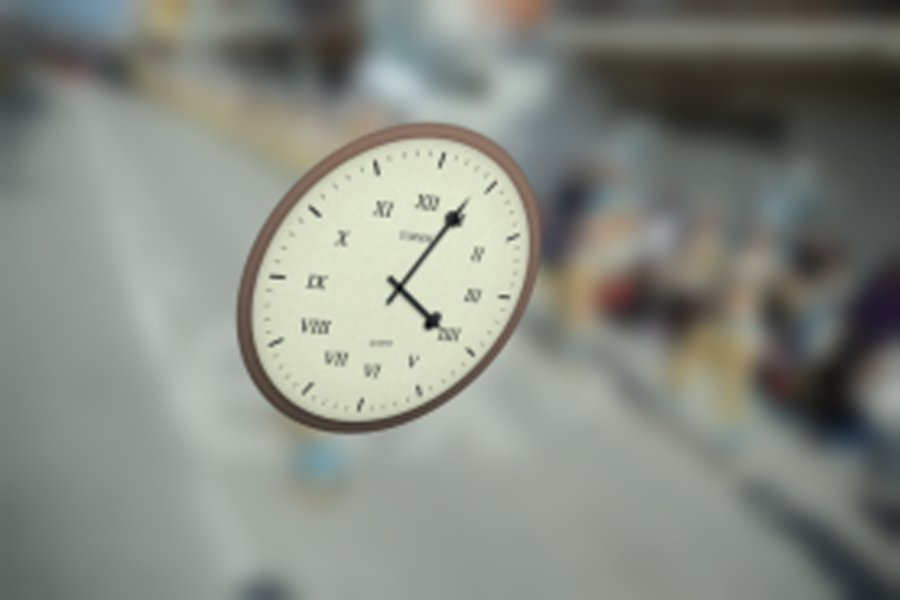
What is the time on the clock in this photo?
4:04
